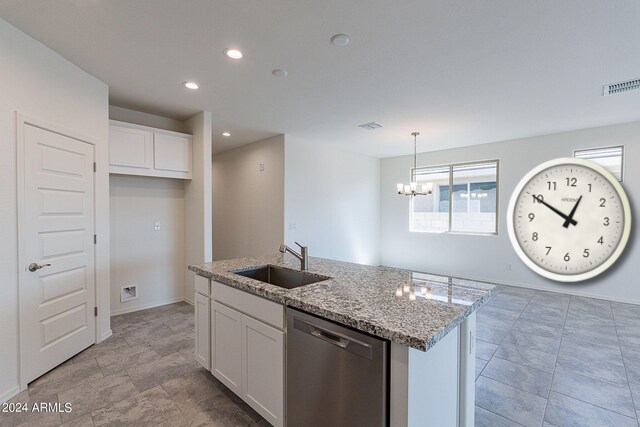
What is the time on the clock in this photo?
12:50
